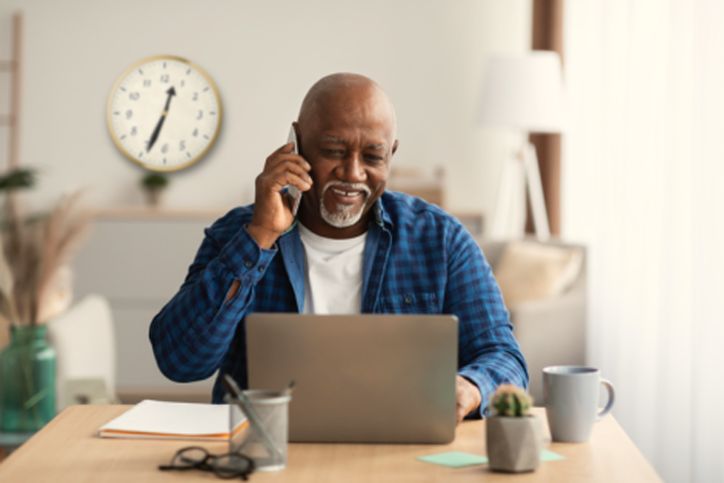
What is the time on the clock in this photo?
12:34
